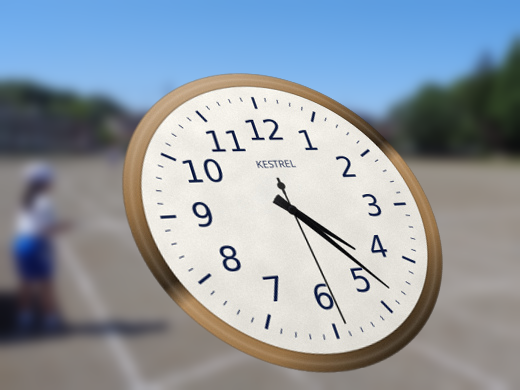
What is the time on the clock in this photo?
4:23:29
